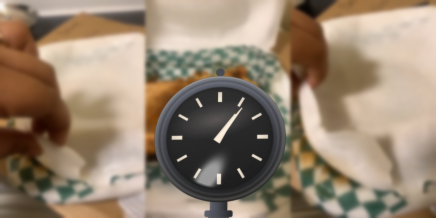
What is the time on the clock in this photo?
1:06
